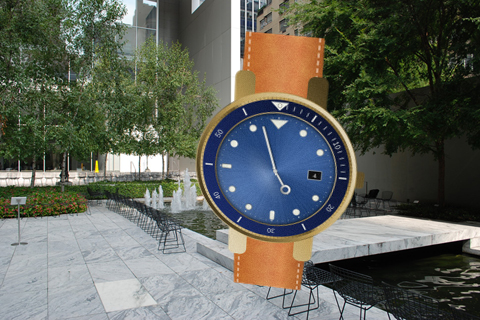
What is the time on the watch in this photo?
4:57
